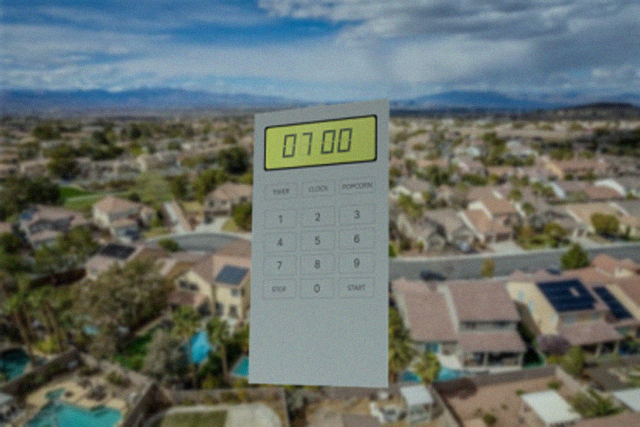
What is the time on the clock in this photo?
7:00
